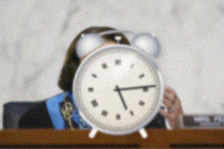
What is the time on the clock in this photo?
5:14
